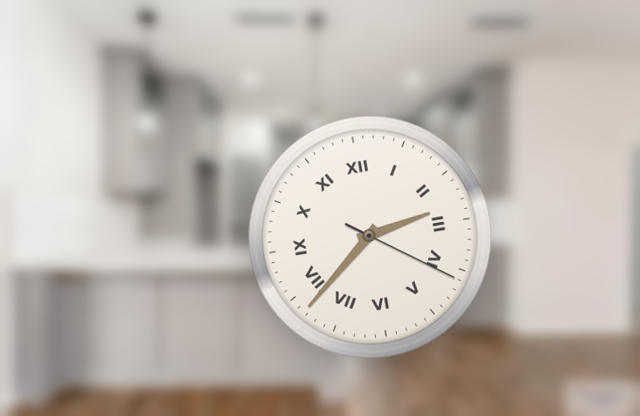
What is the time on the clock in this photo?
2:38:21
